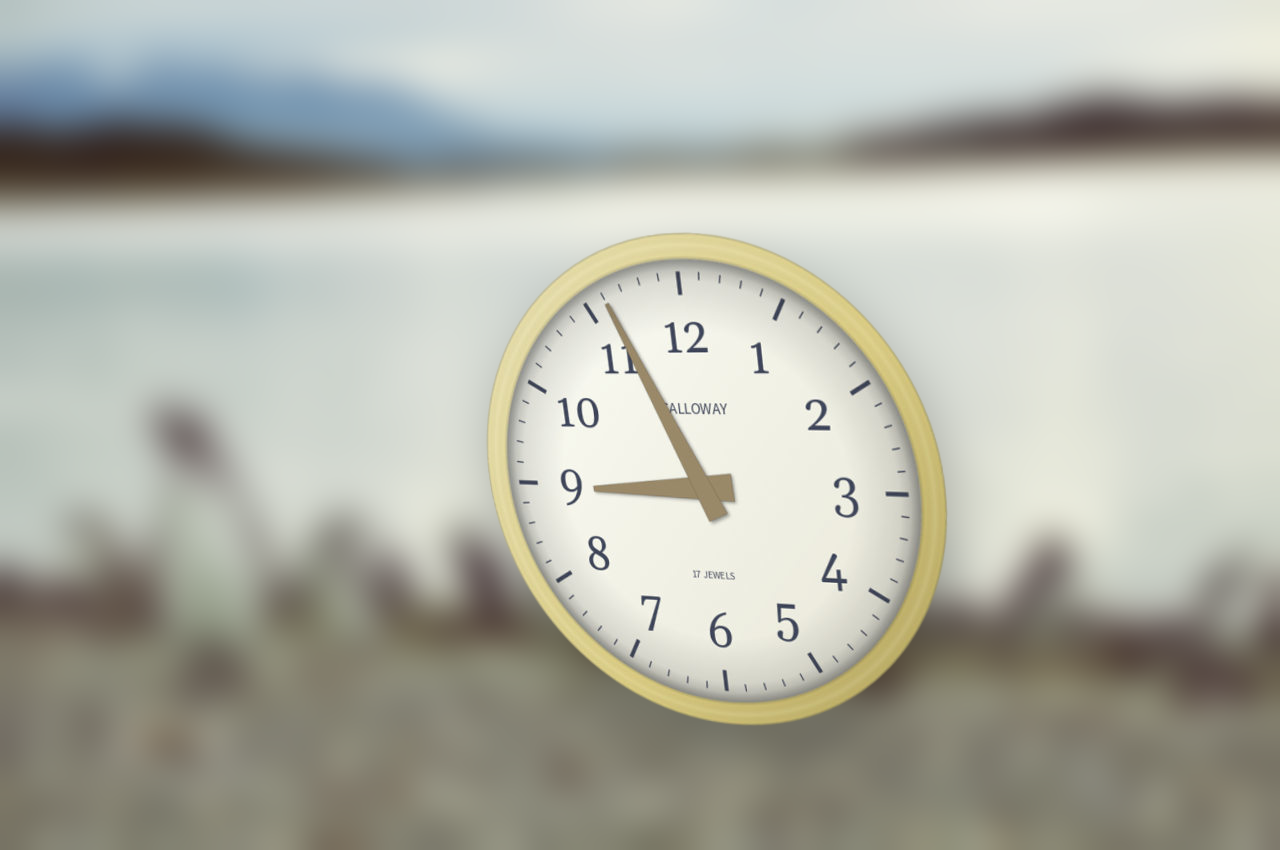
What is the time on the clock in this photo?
8:56
